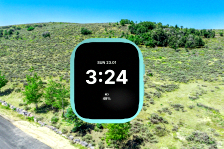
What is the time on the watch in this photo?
3:24
